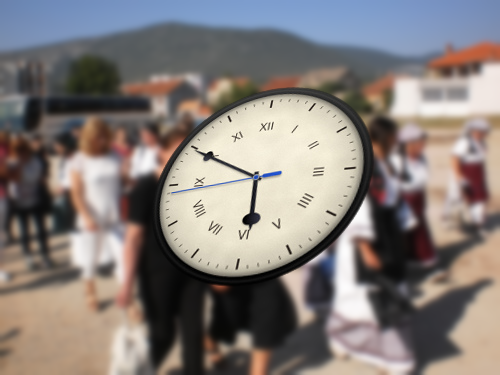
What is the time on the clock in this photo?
5:49:44
